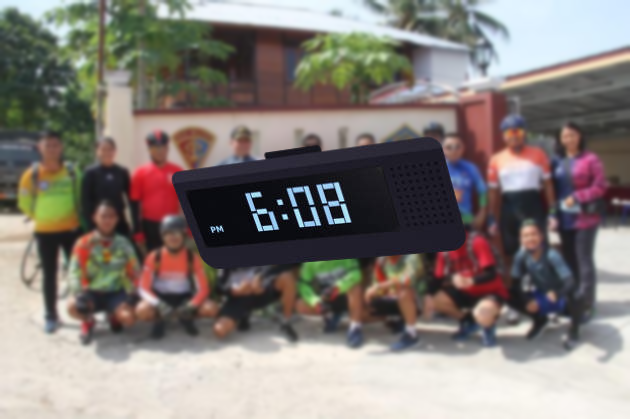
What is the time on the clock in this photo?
6:08
